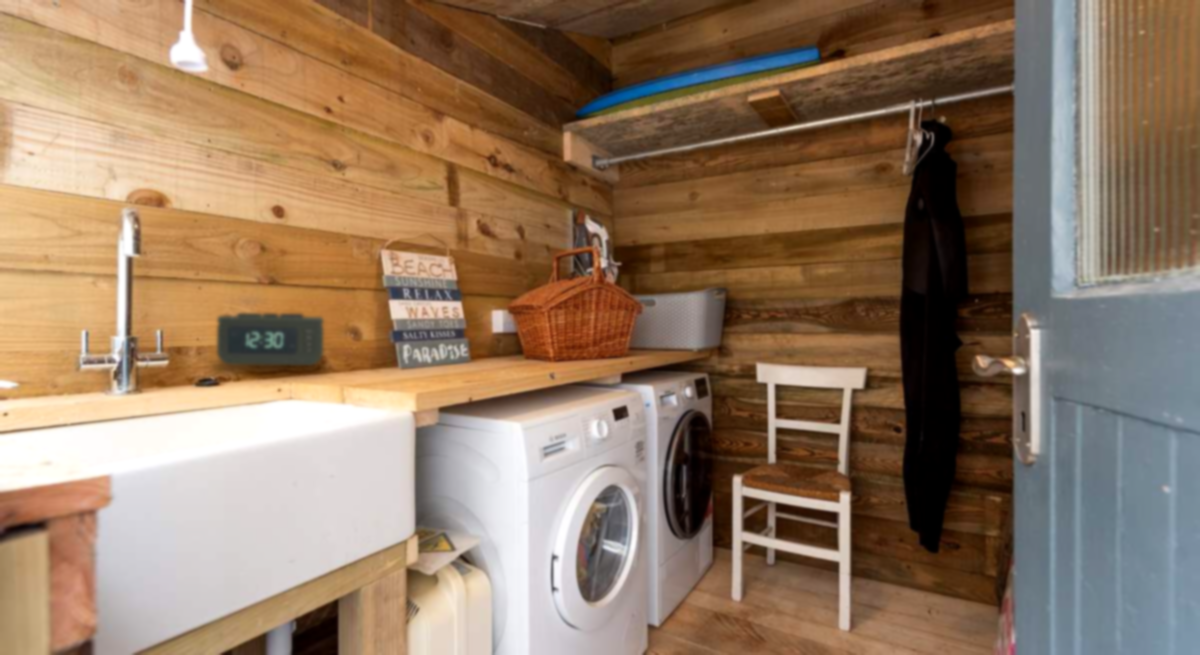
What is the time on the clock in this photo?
12:30
